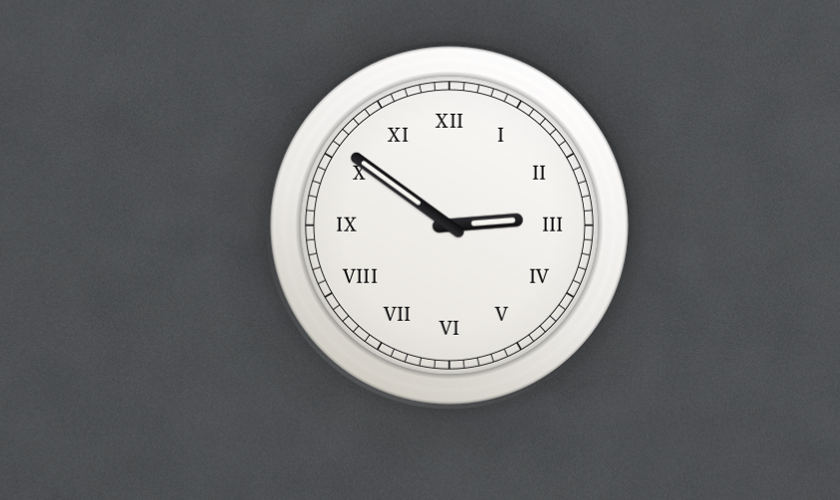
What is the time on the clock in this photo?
2:51
